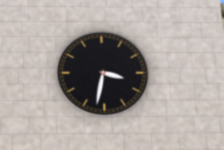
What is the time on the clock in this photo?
3:32
